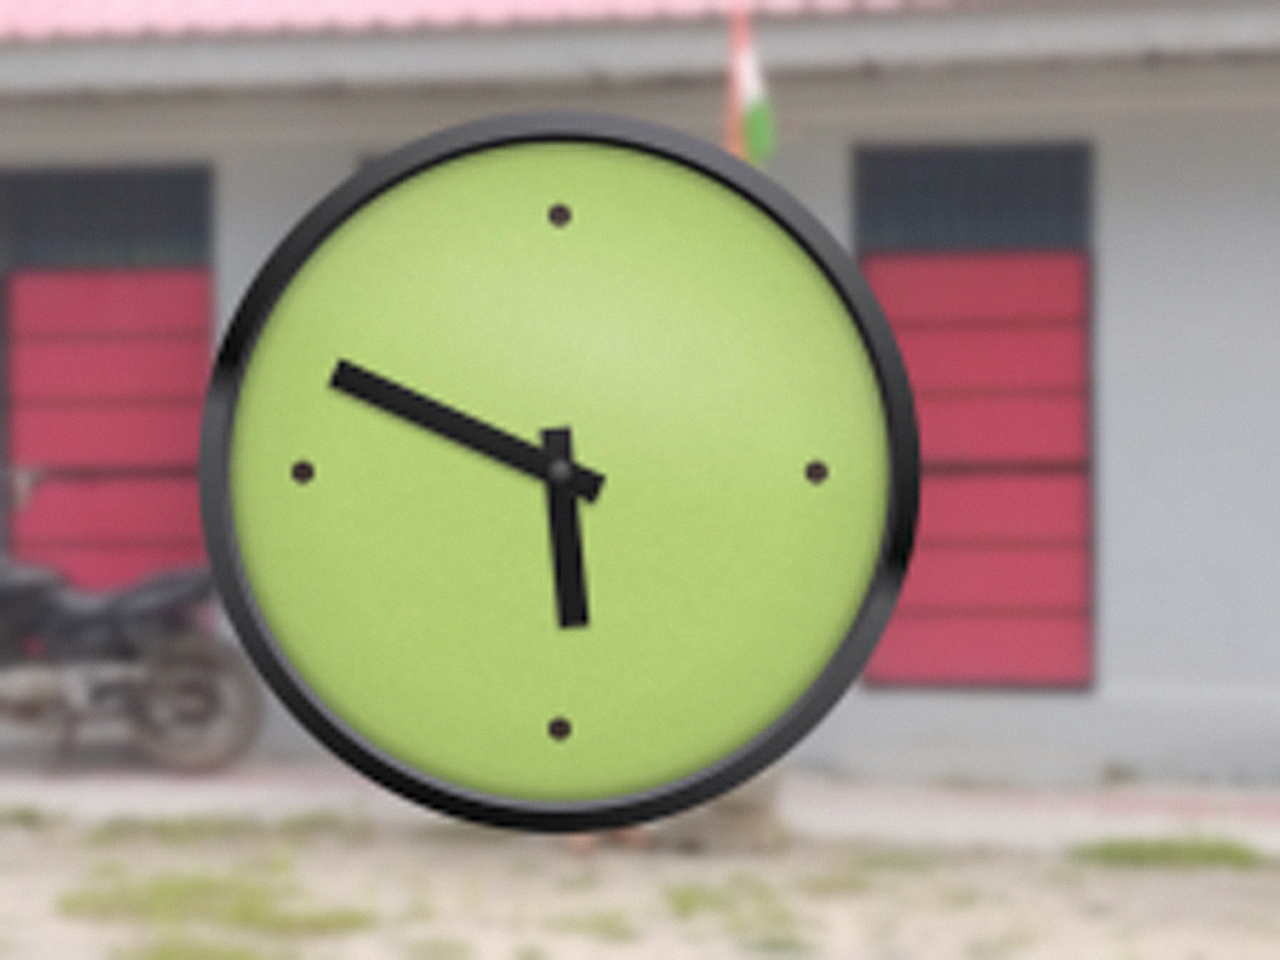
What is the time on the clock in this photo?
5:49
